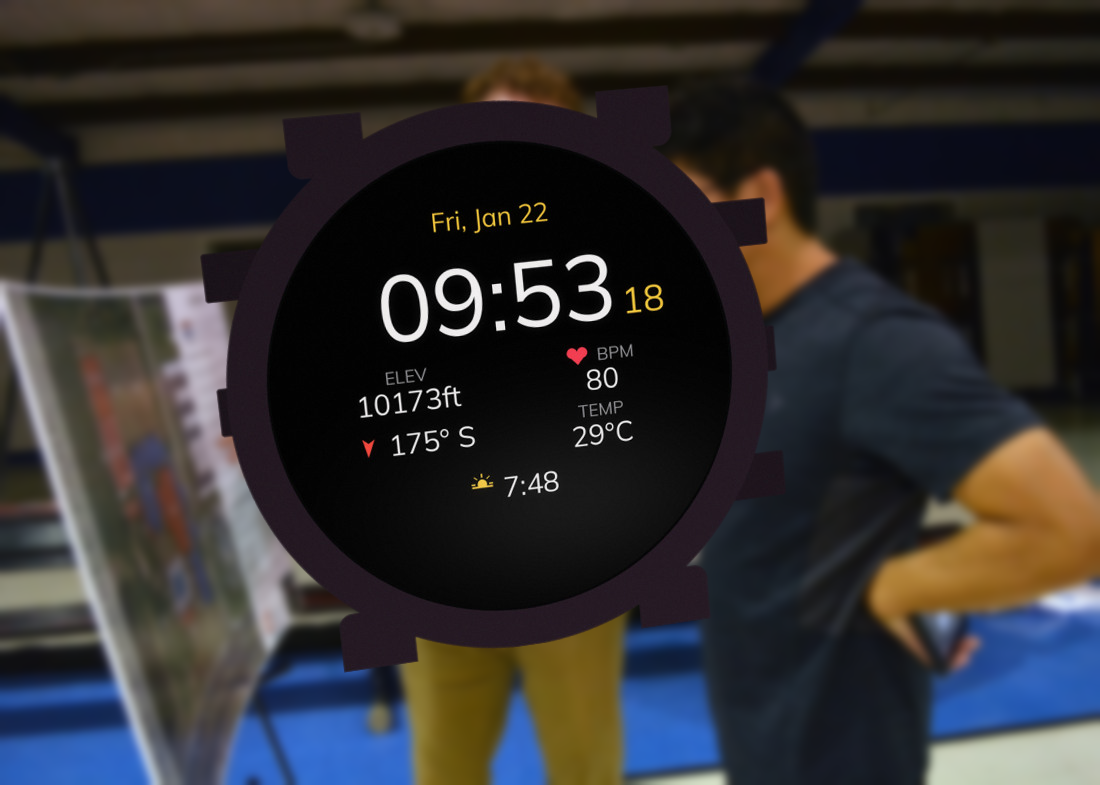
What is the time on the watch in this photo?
9:53:18
